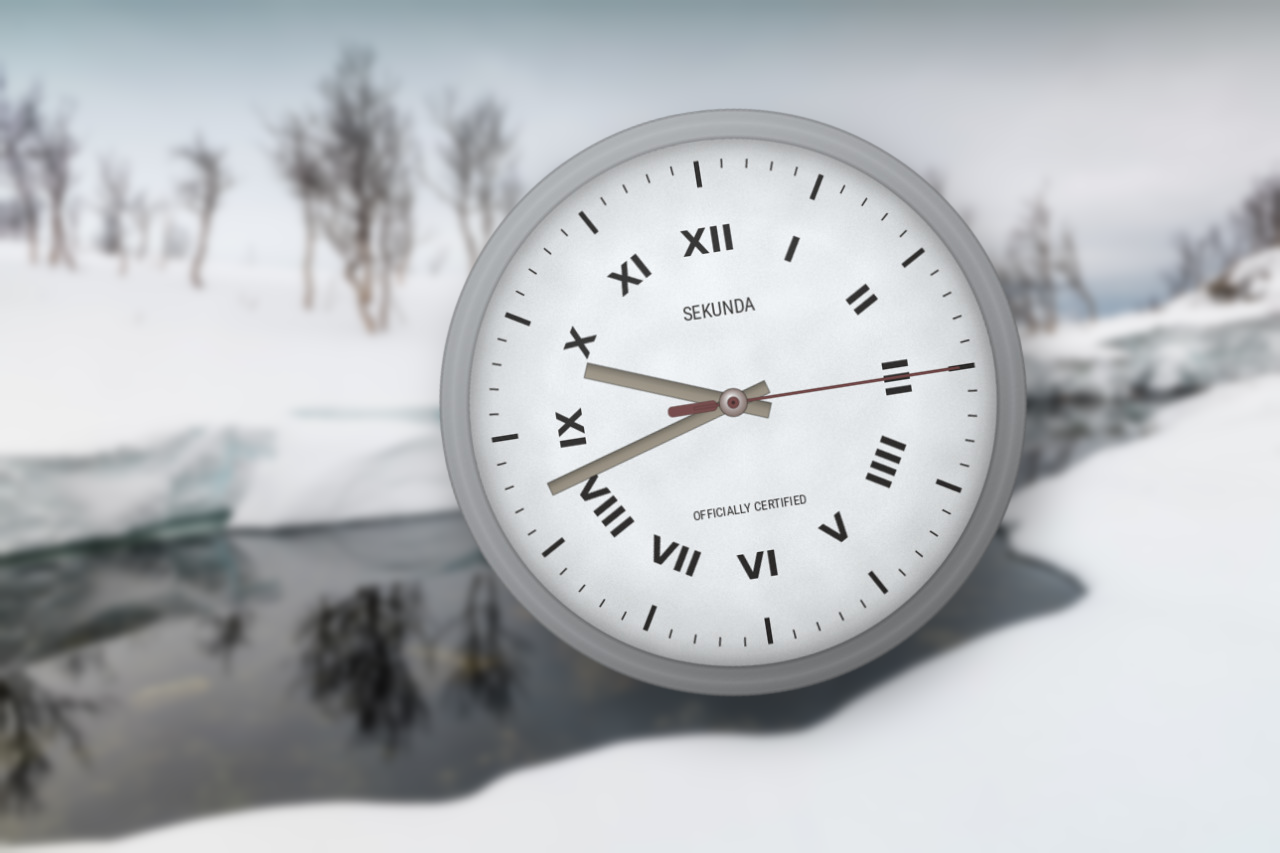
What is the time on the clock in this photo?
9:42:15
